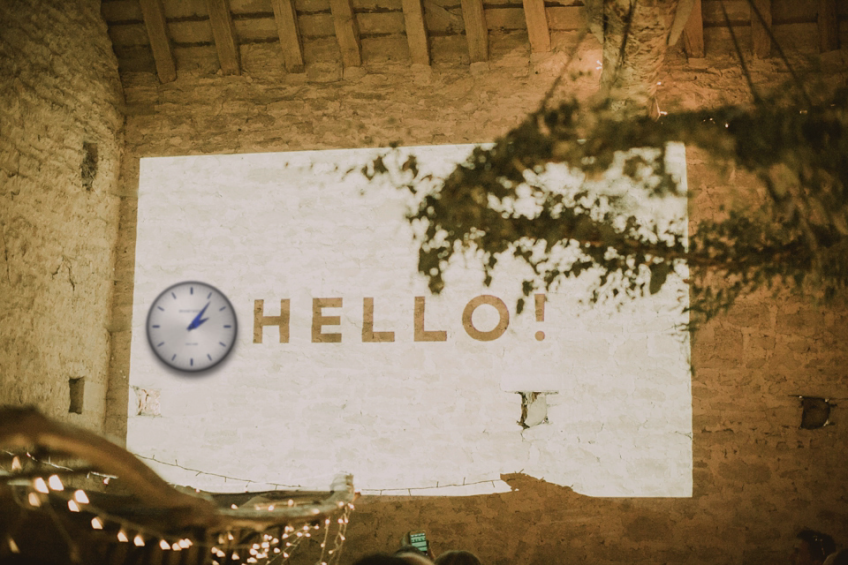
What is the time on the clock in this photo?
2:06
